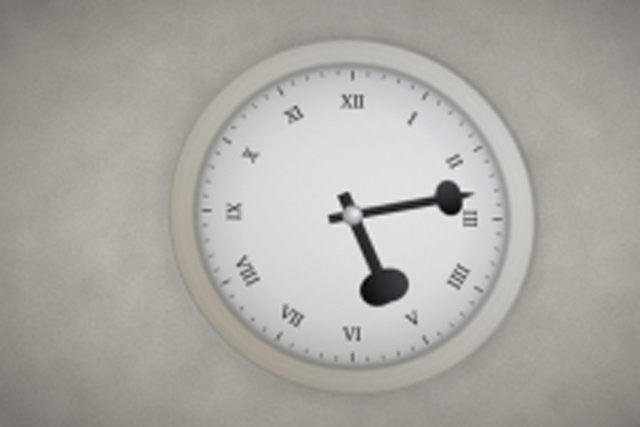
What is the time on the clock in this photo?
5:13
